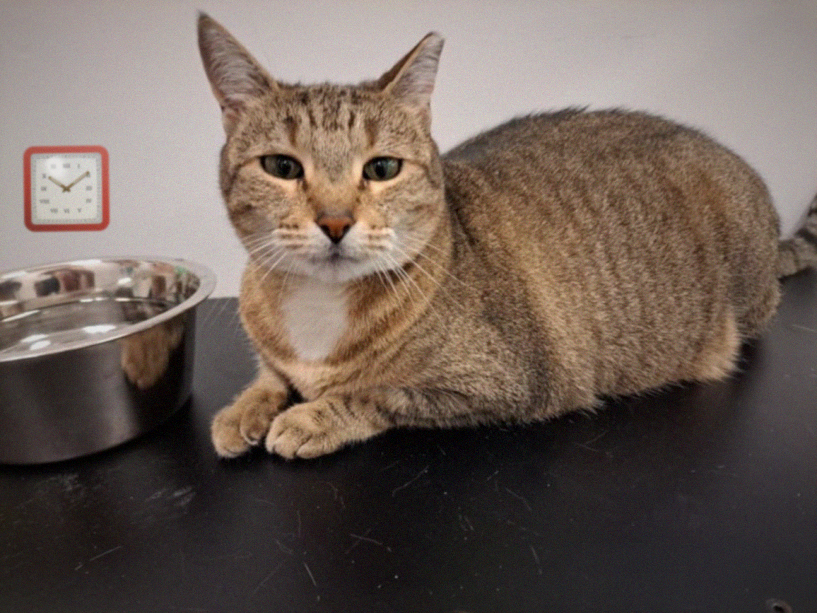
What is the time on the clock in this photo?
10:09
